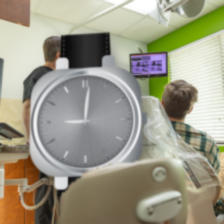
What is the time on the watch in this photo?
9:01
